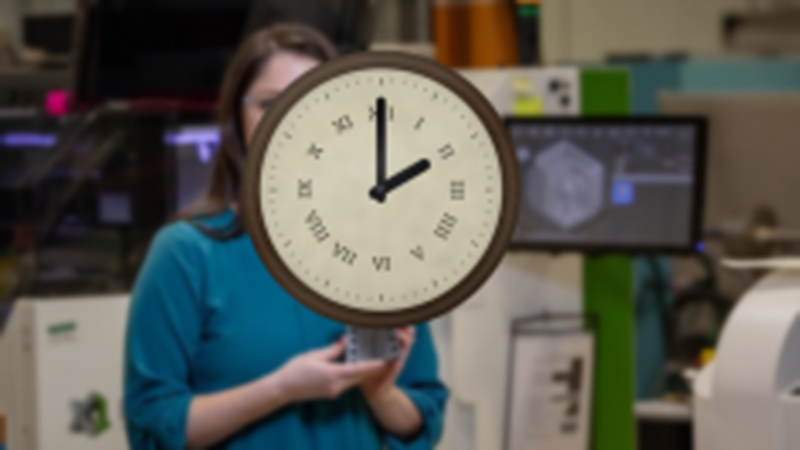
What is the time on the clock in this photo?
2:00
